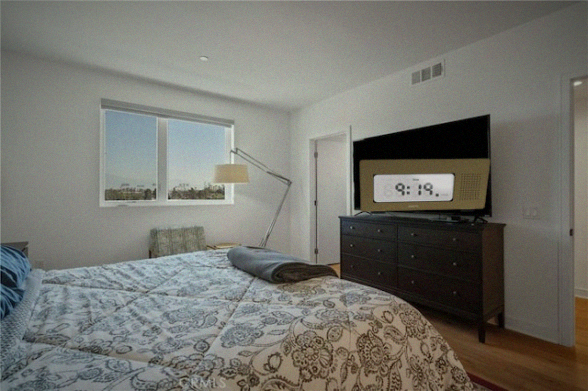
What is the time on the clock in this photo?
9:19
